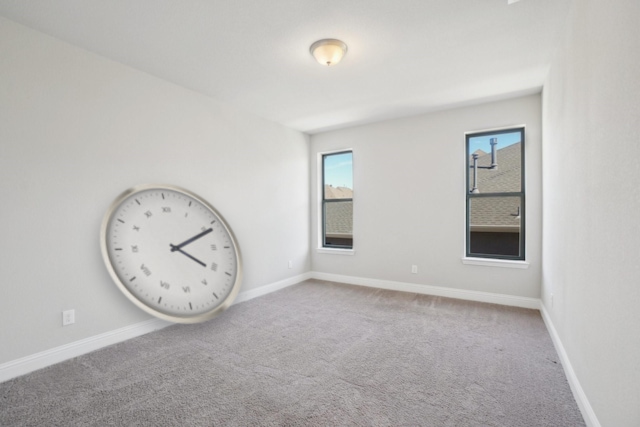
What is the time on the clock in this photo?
4:11
